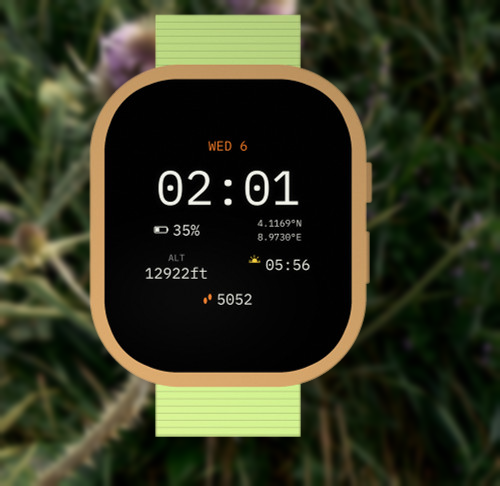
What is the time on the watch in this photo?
2:01
